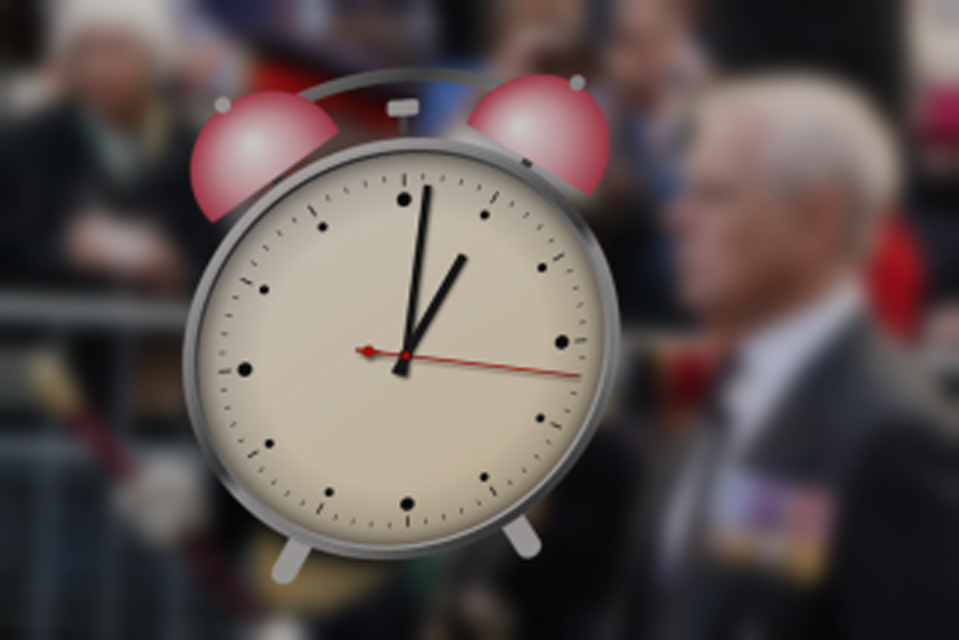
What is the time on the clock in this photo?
1:01:17
